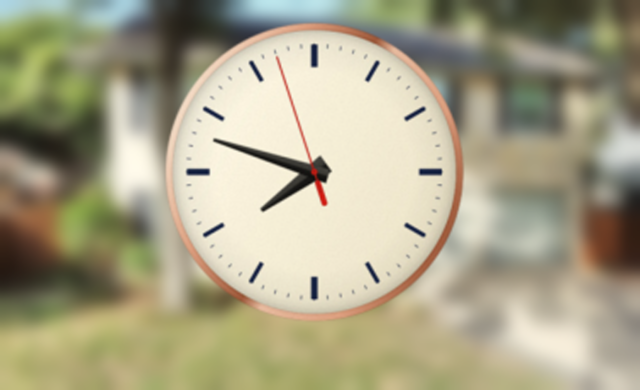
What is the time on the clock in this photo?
7:47:57
